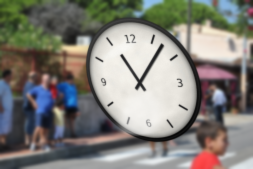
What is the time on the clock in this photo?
11:07
